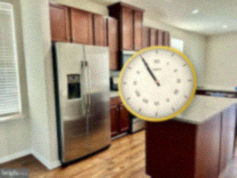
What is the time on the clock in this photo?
10:55
